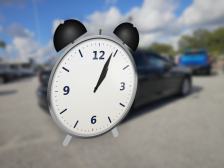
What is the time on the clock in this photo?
1:04
